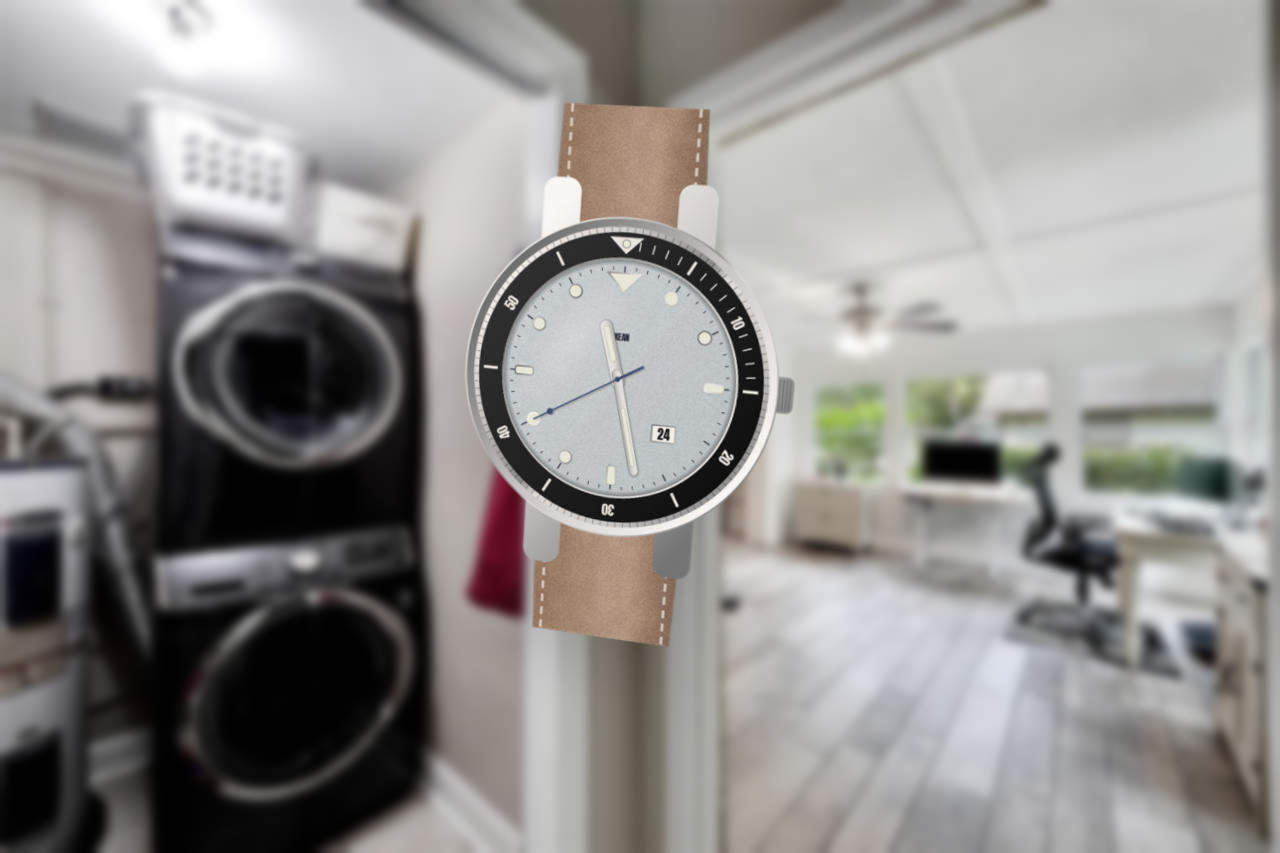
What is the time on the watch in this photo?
11:27:40
